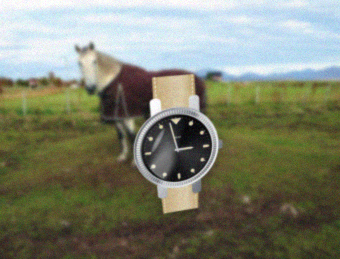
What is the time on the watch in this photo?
2:58
